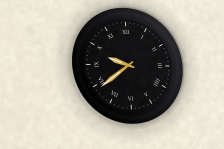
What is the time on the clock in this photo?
9:39
